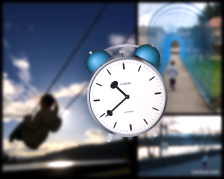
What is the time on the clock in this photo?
10:39
